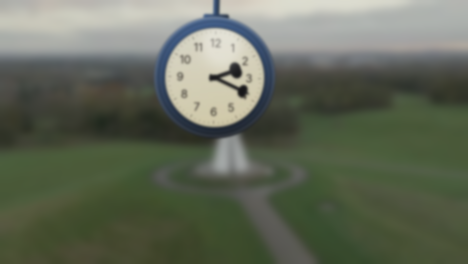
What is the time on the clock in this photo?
2:19
